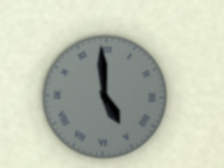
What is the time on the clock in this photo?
4:59
